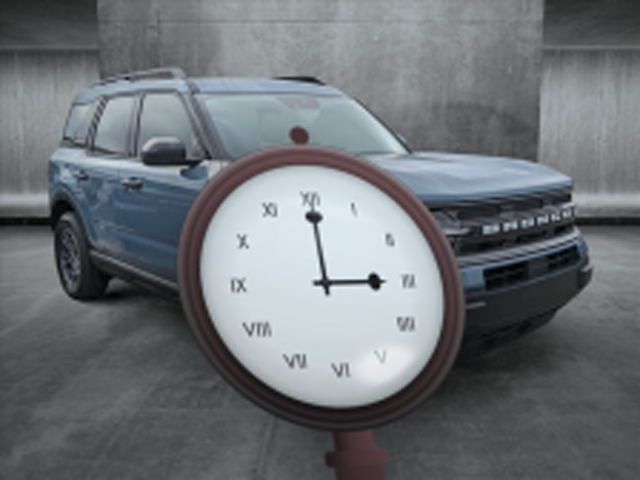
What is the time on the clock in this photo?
3:00
